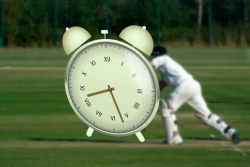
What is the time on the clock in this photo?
8:27
